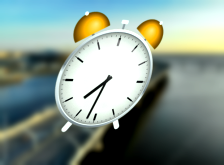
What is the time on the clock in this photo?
7:32
